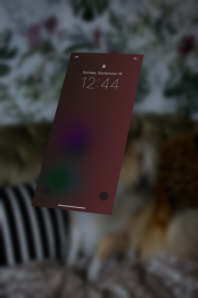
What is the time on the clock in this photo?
12:44
